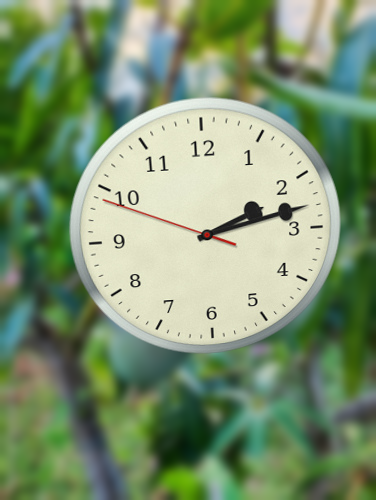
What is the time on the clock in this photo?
2:12:49
